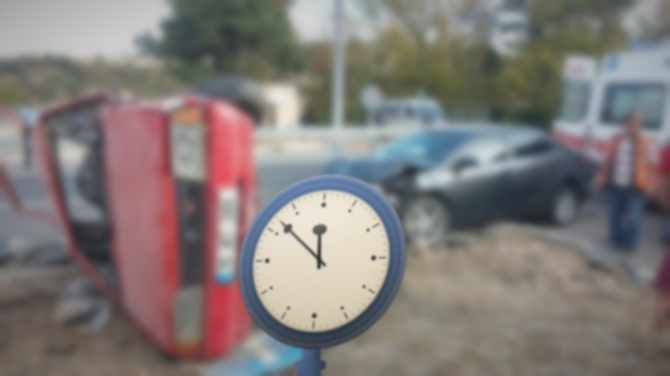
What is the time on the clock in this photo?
11:52
